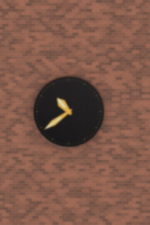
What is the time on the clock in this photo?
10:39
